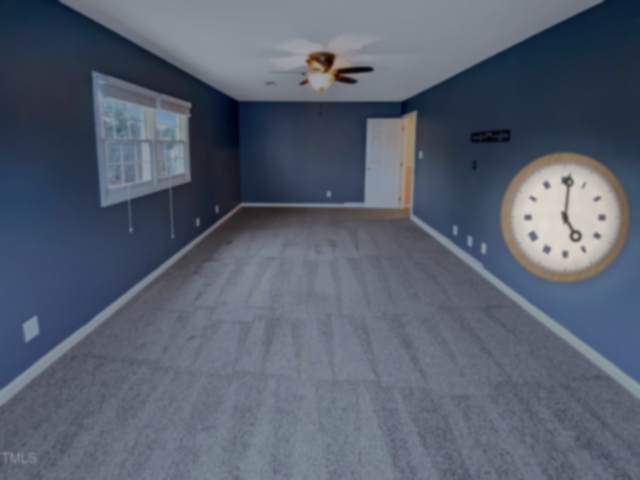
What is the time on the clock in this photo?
5:01
